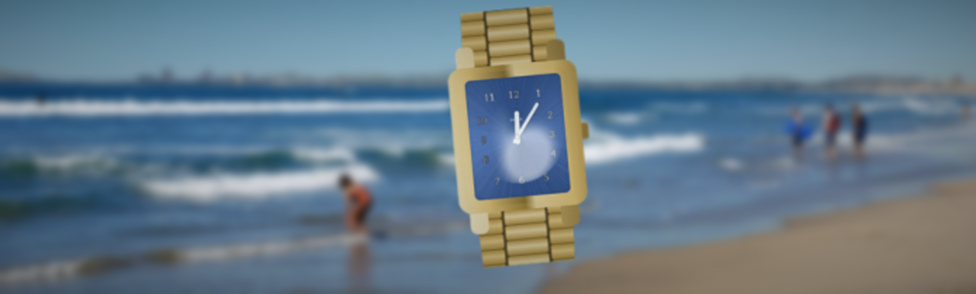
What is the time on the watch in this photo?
12:06
